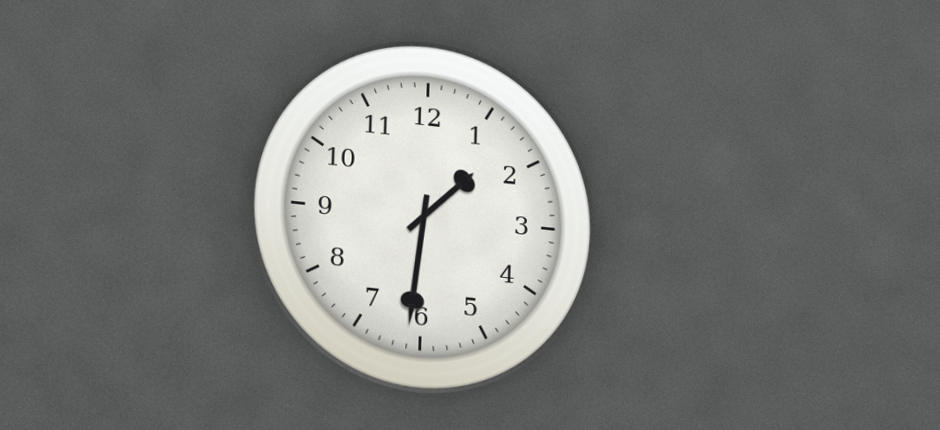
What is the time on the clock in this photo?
1:31
